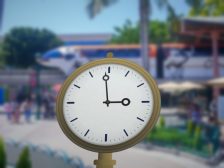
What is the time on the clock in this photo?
2:59
